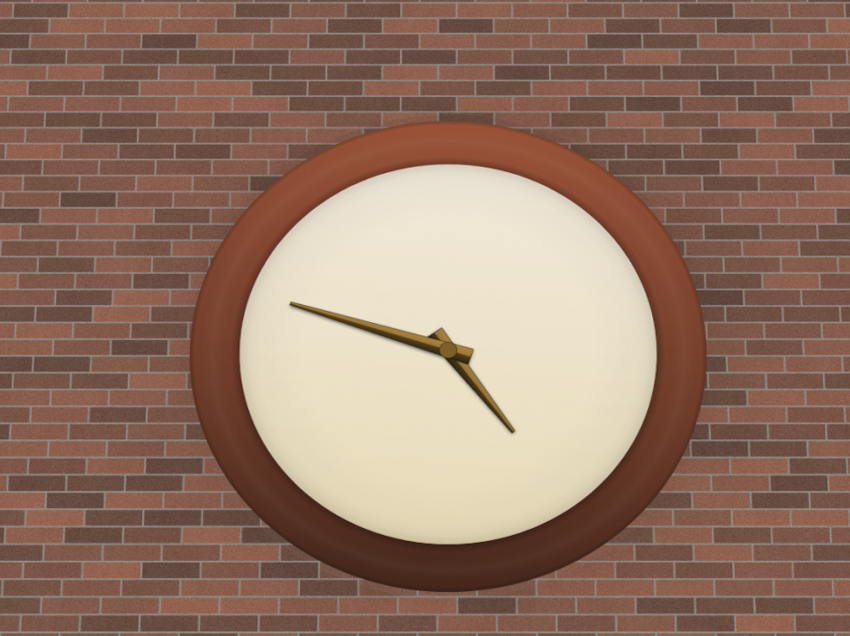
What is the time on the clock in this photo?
4:48
